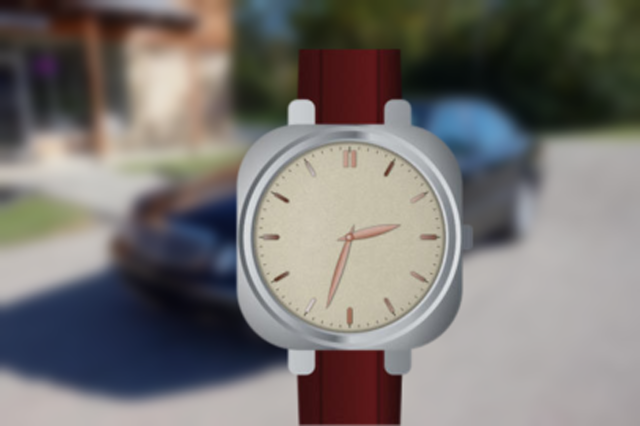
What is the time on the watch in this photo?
2:33
